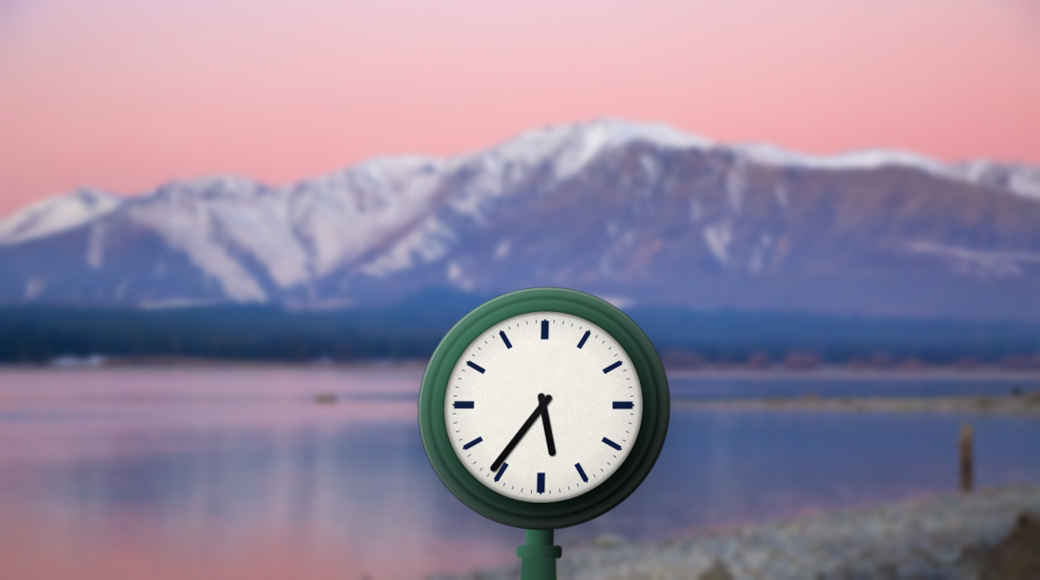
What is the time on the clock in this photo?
5:36
